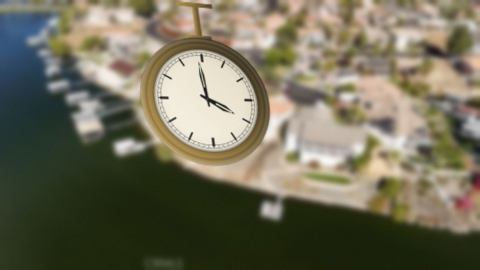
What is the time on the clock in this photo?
3:59
